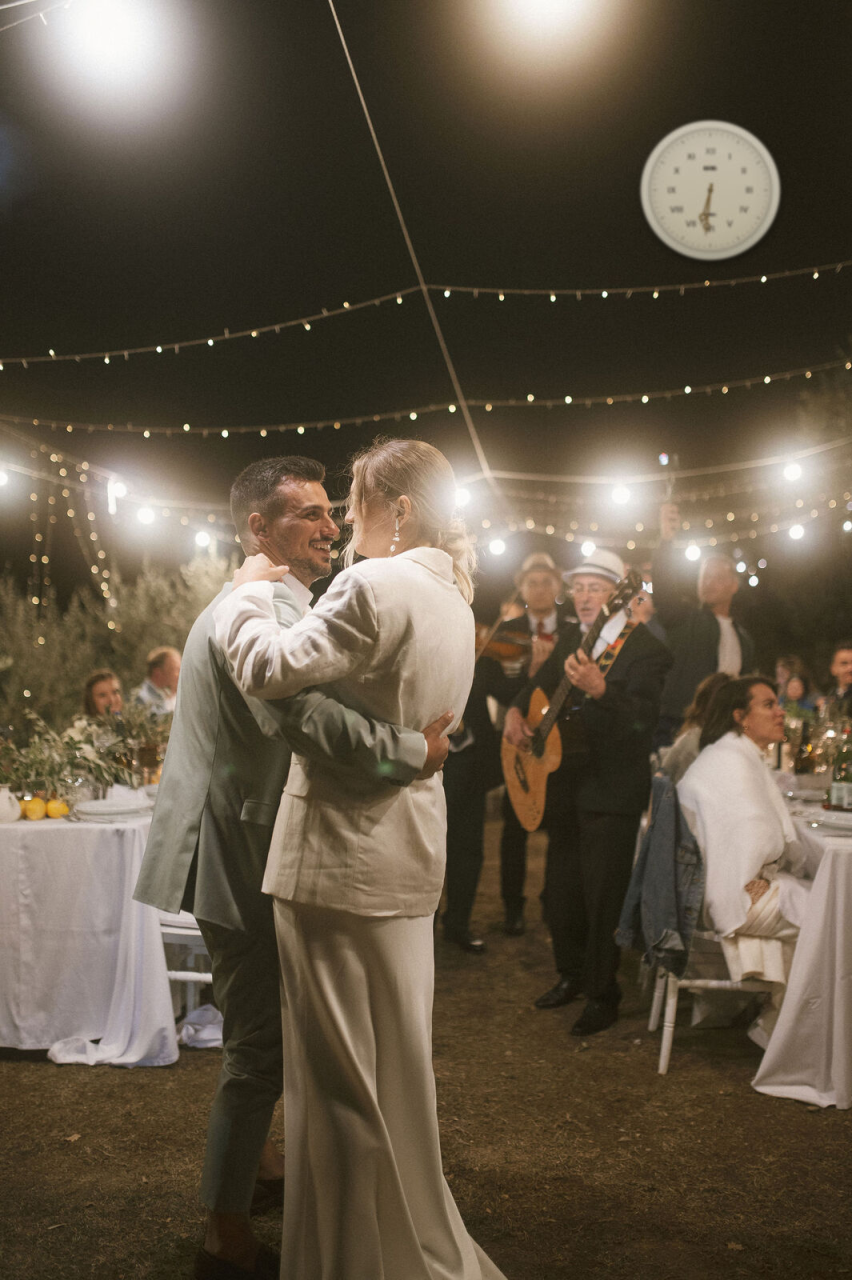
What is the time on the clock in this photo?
6:31
